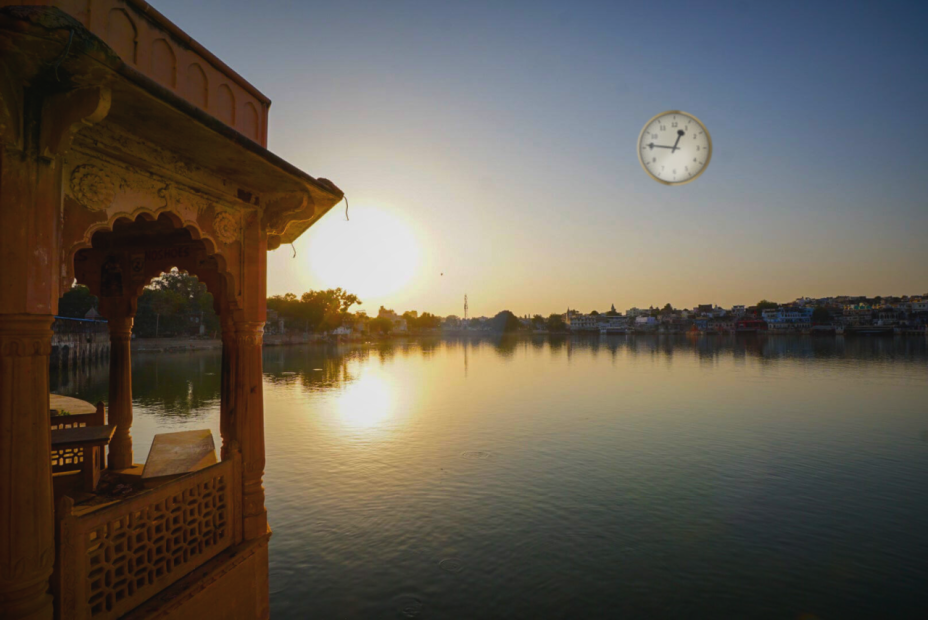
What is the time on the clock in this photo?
12:46
